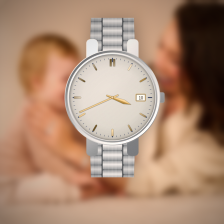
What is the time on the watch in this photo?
3:41
